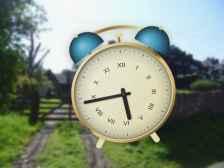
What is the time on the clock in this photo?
5:44
